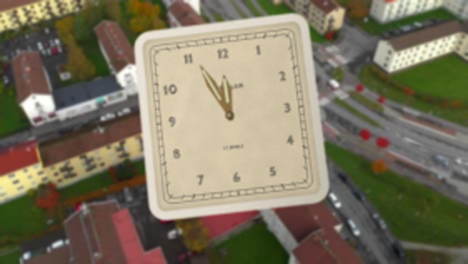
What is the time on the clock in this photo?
11:56
